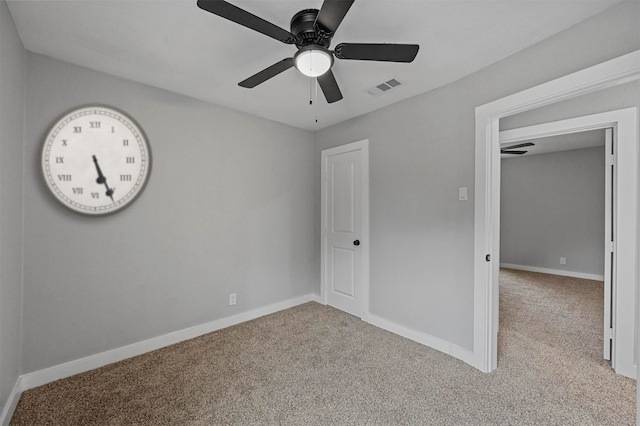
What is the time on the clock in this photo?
5:26
